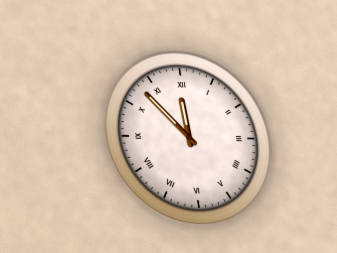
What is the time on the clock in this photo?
11:53
